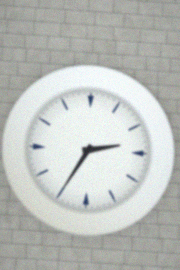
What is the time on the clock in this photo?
2:35
